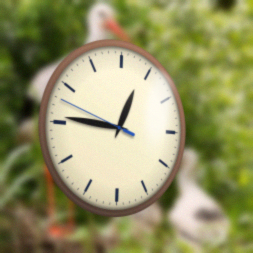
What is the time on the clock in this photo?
12:45:48
